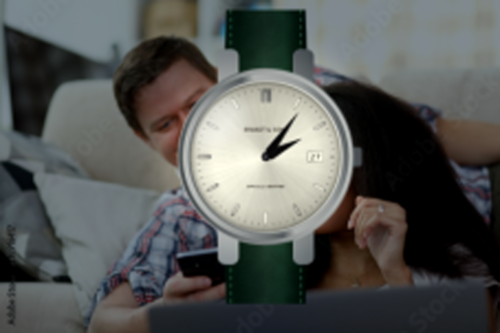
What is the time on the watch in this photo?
2:06
